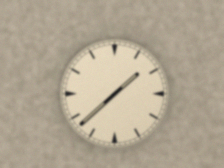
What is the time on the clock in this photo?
1:38
